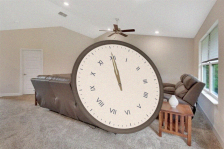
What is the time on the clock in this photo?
12:00
